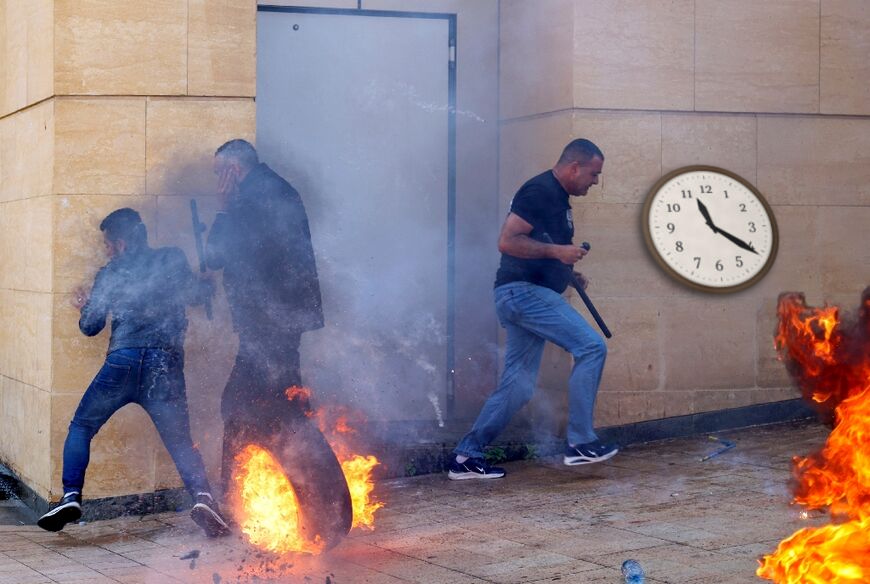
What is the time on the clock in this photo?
11:21
